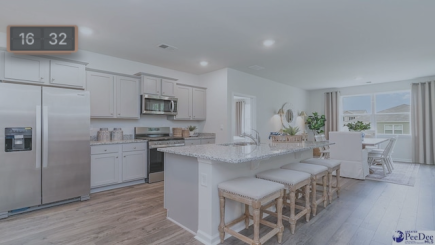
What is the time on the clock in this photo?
16:32
